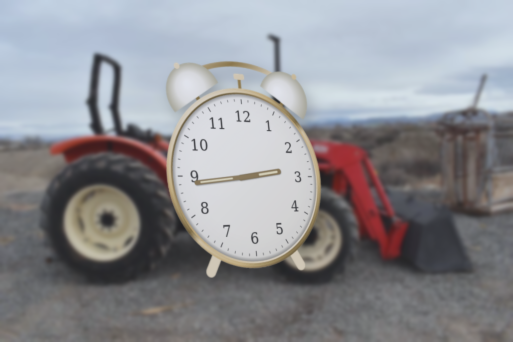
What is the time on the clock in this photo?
2:44
